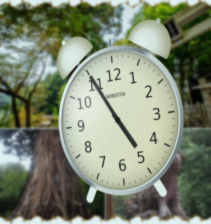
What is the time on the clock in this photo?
4:55
